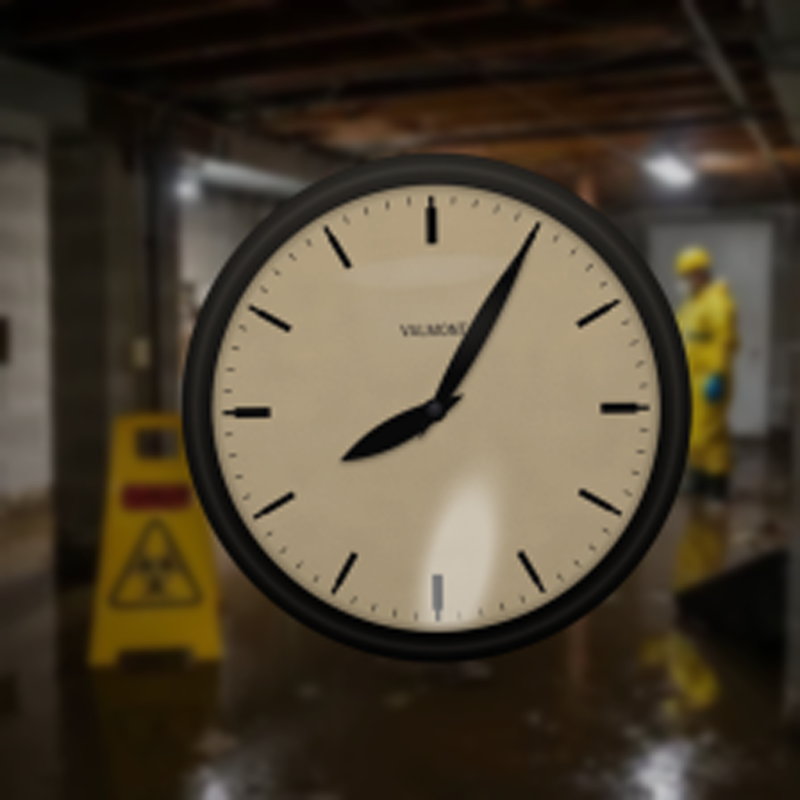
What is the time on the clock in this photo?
8:05
